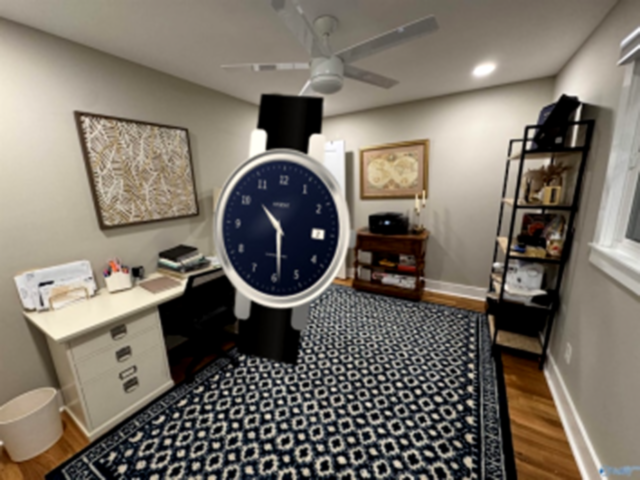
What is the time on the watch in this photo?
10:29
